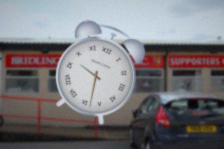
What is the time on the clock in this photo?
9:28
